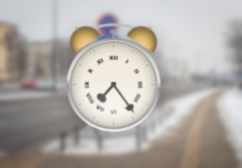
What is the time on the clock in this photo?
7:24
